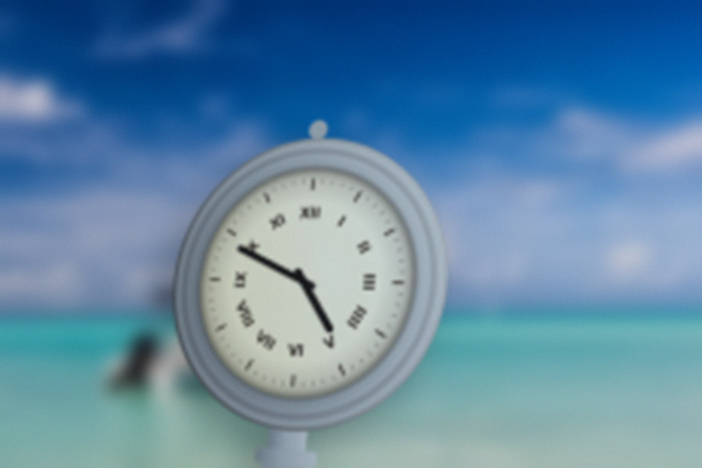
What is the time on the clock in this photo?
4:49
